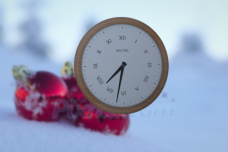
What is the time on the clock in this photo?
7:32
